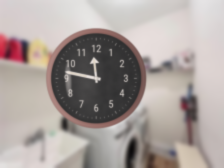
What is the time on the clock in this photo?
11:47
